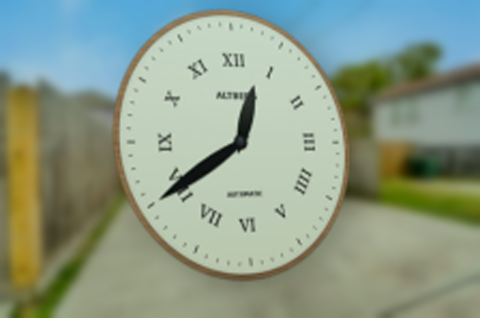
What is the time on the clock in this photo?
12:40
